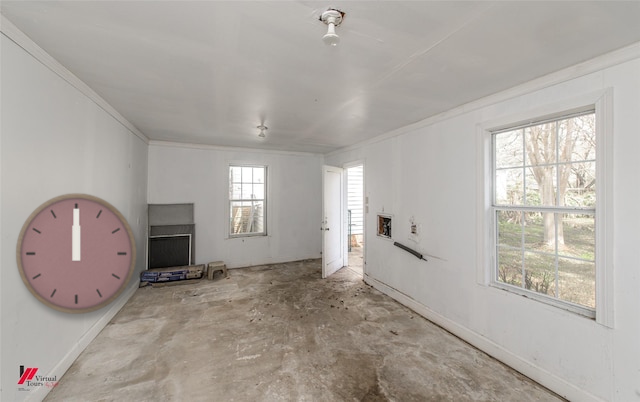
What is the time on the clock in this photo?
12:00
